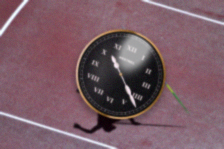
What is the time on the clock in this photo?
10:22
